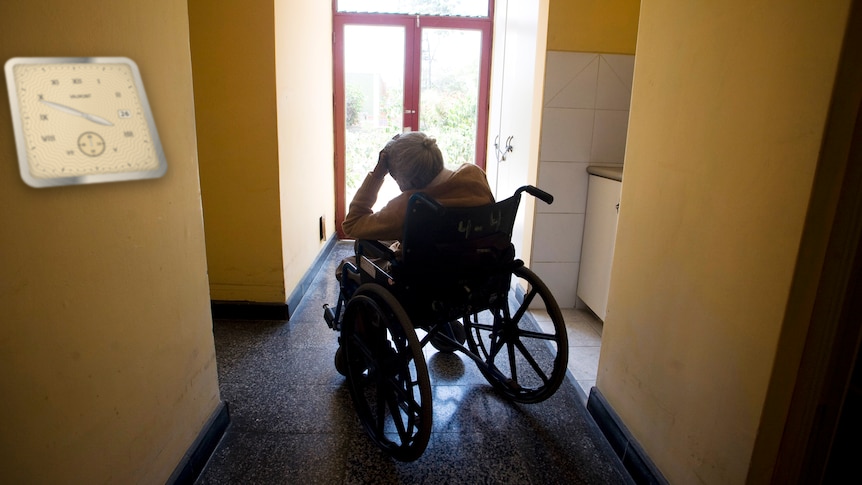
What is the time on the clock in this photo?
3:49
